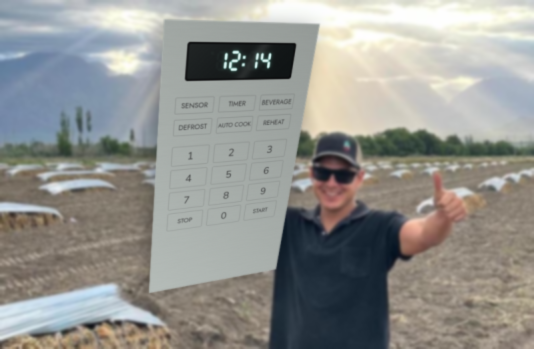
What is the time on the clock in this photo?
12:14
